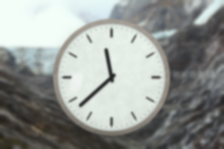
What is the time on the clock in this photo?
11:38
